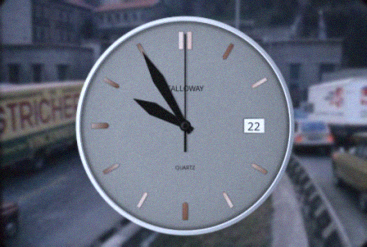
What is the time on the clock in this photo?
9:55:00
